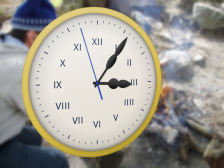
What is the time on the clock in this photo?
3:05:57
